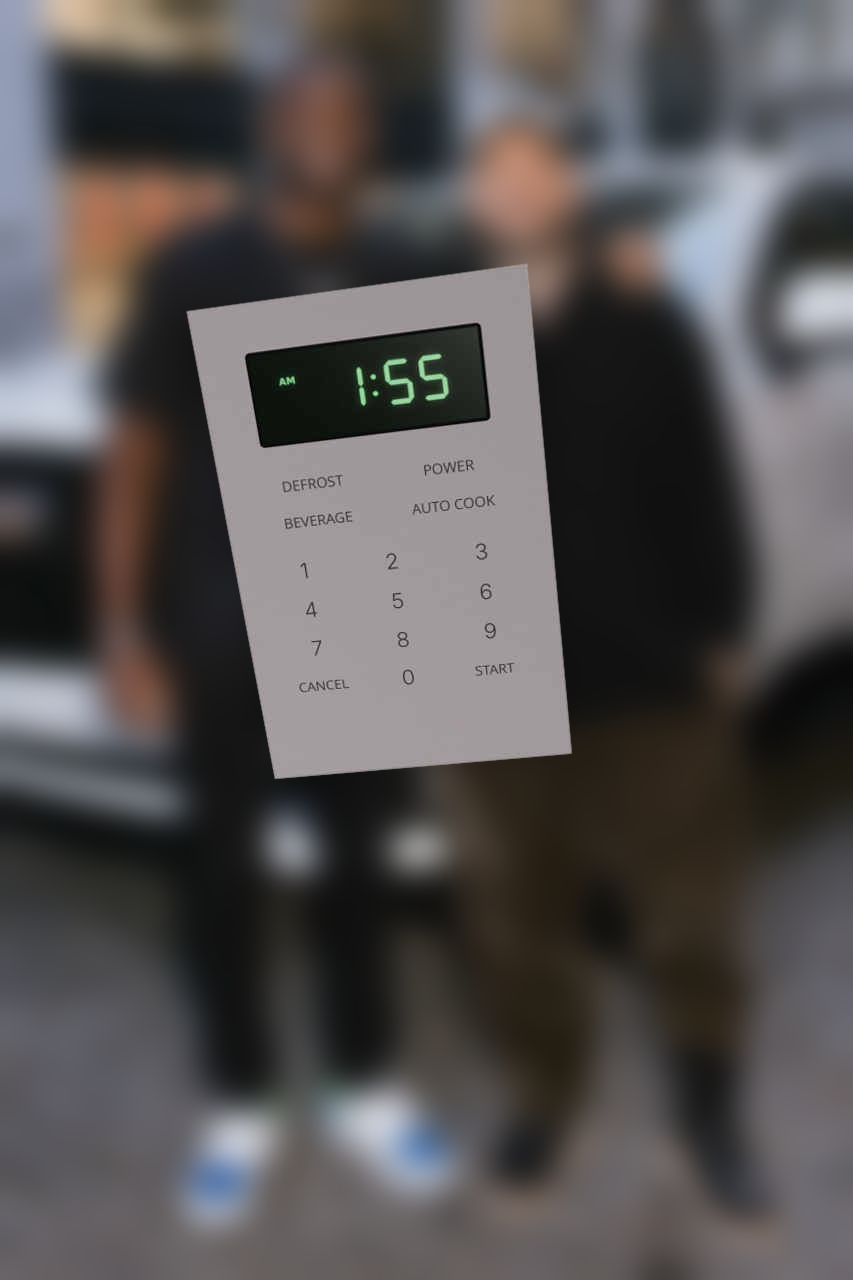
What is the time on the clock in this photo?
1:55
